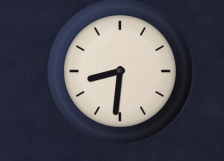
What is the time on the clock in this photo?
8:31
